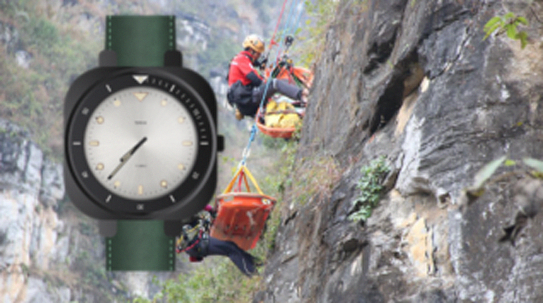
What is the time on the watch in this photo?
7:37
